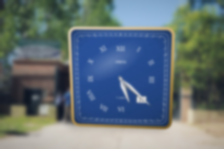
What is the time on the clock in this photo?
5:22
